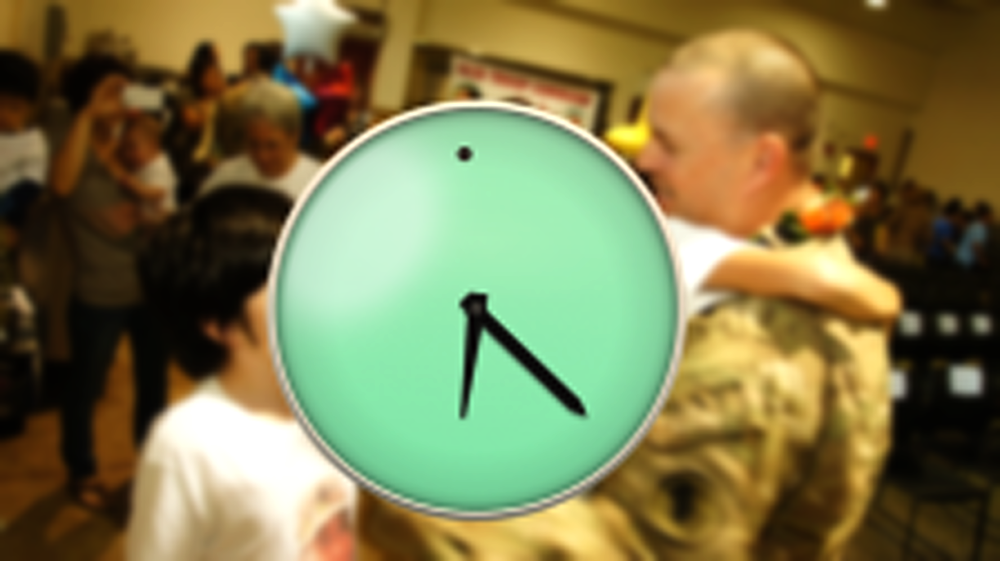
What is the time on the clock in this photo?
6:23
